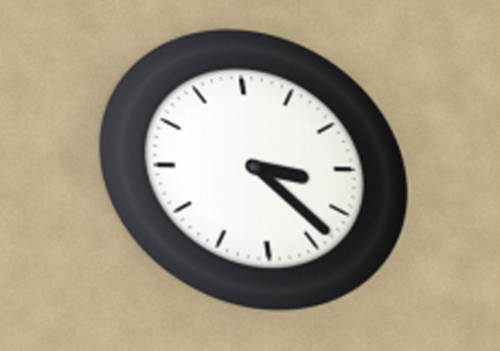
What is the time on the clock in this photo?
3:23
